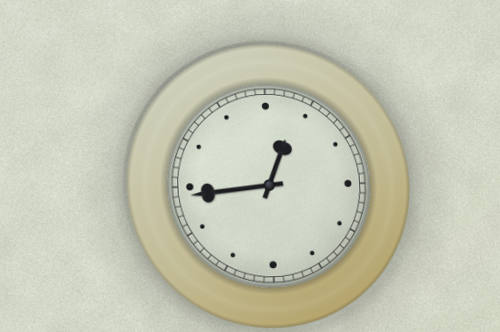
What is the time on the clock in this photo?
12:44
